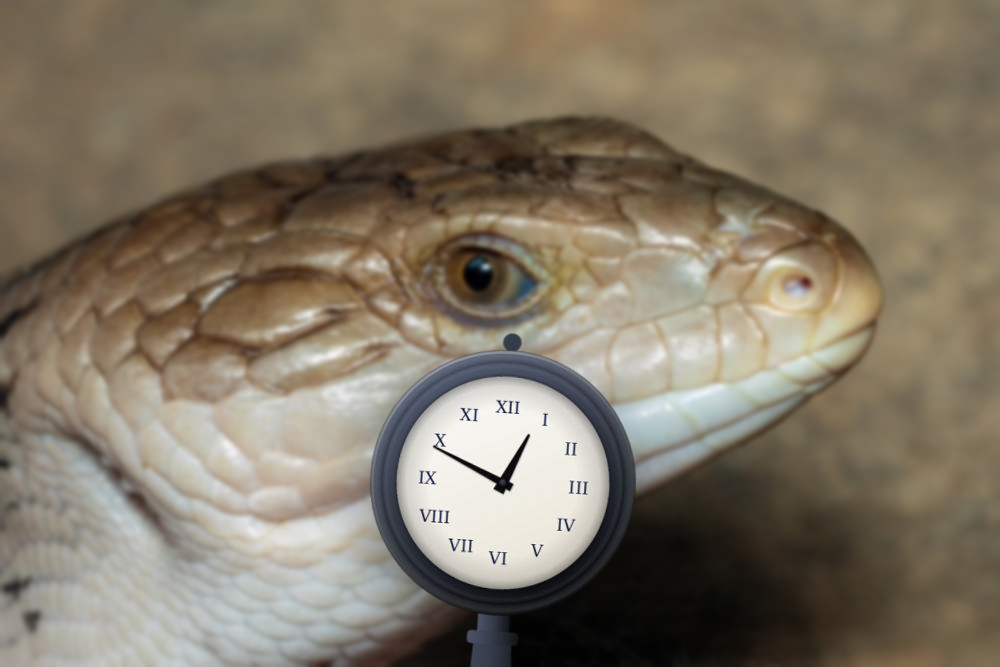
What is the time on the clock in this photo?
12:49
